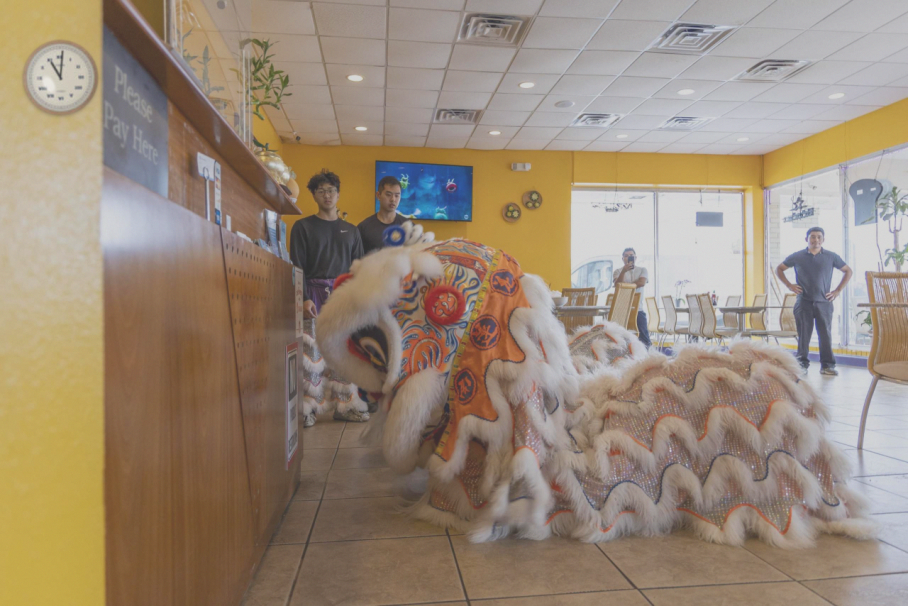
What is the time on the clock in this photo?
11:01
